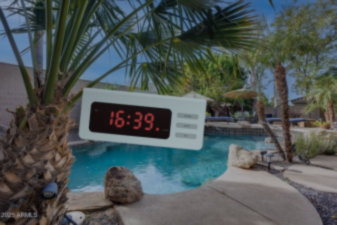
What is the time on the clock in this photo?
16:39
